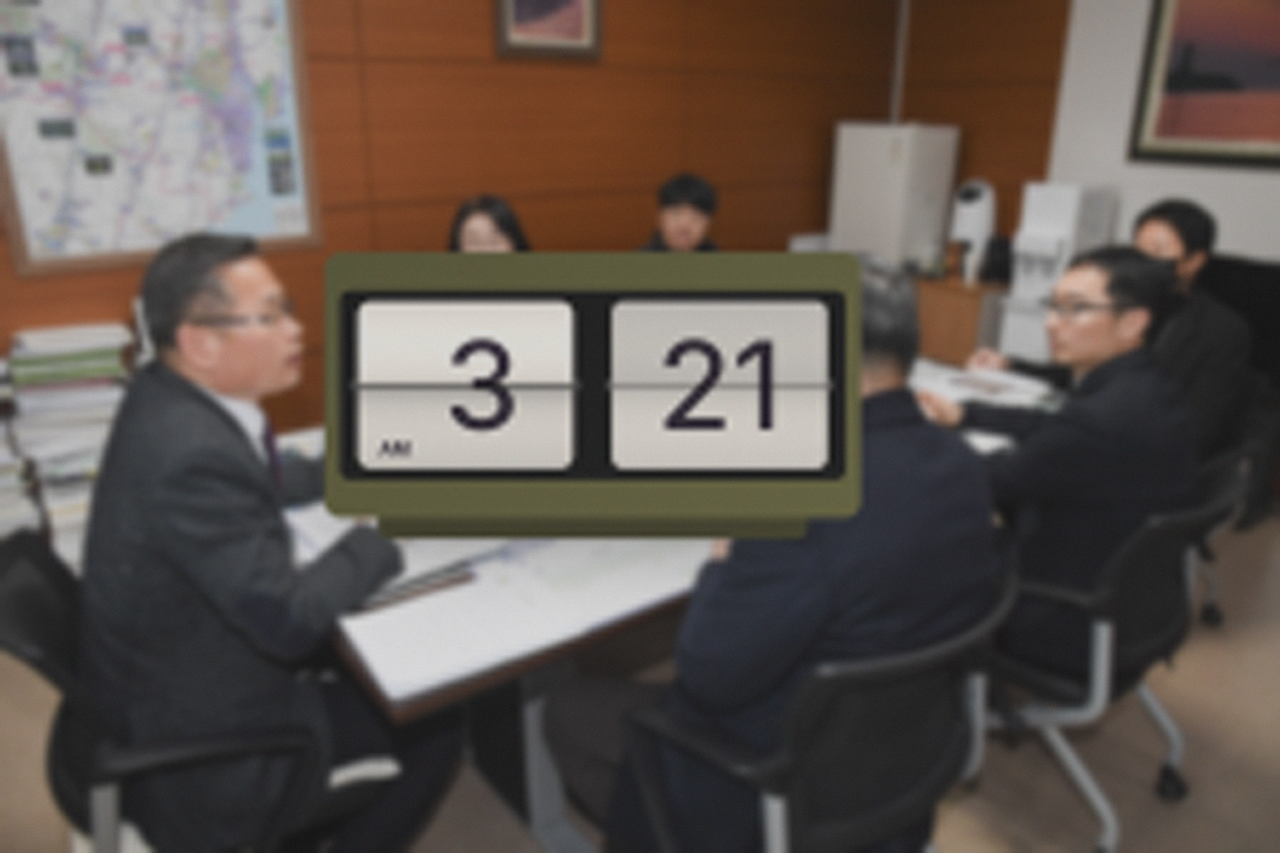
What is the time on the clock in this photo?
3:21
